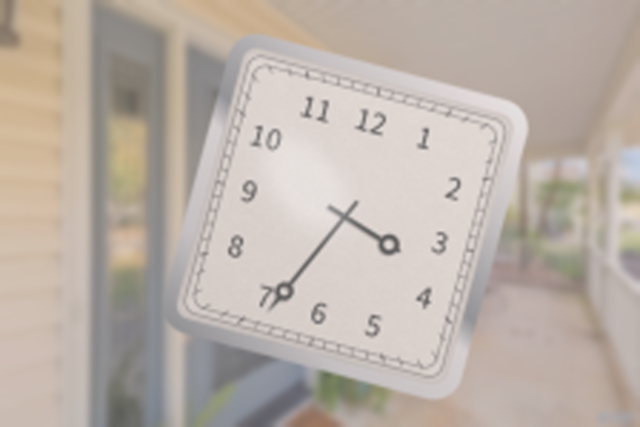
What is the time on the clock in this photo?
3:34
